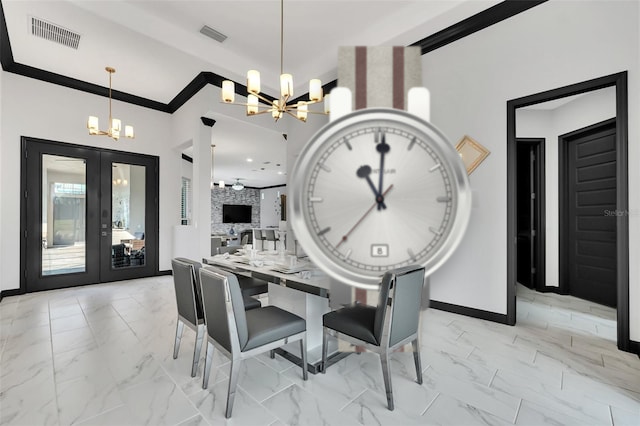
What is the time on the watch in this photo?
11:00:37
